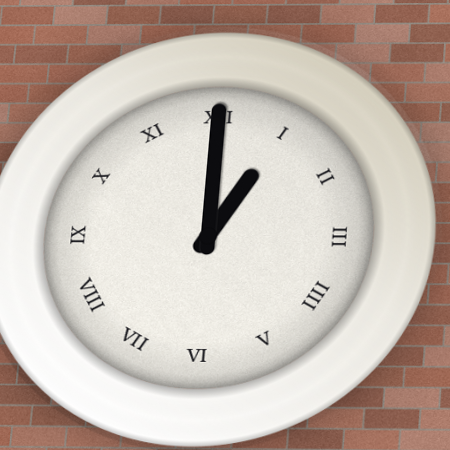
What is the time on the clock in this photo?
1:00
